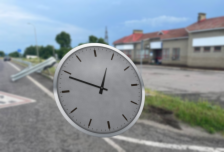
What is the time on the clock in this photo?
12:49
